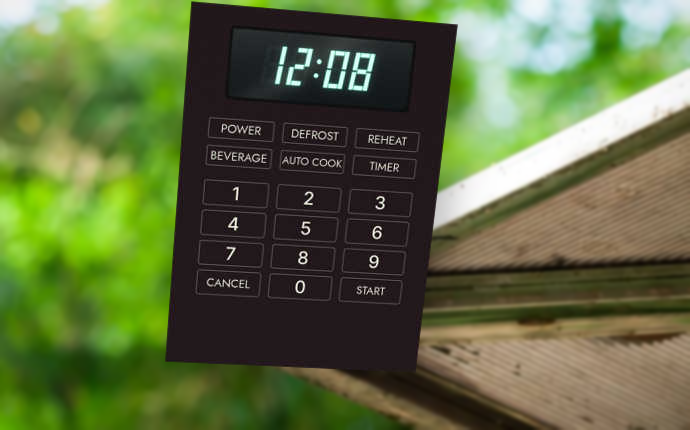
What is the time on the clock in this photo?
12:08
